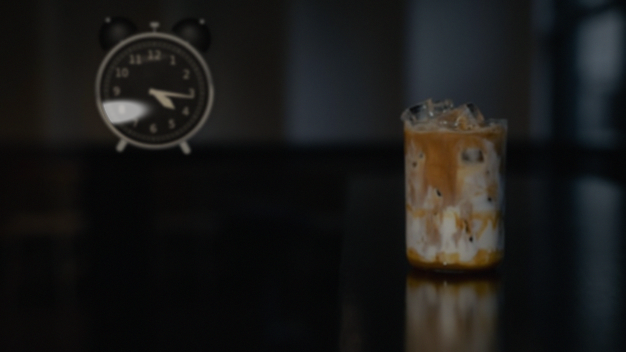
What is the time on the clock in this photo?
4:16
